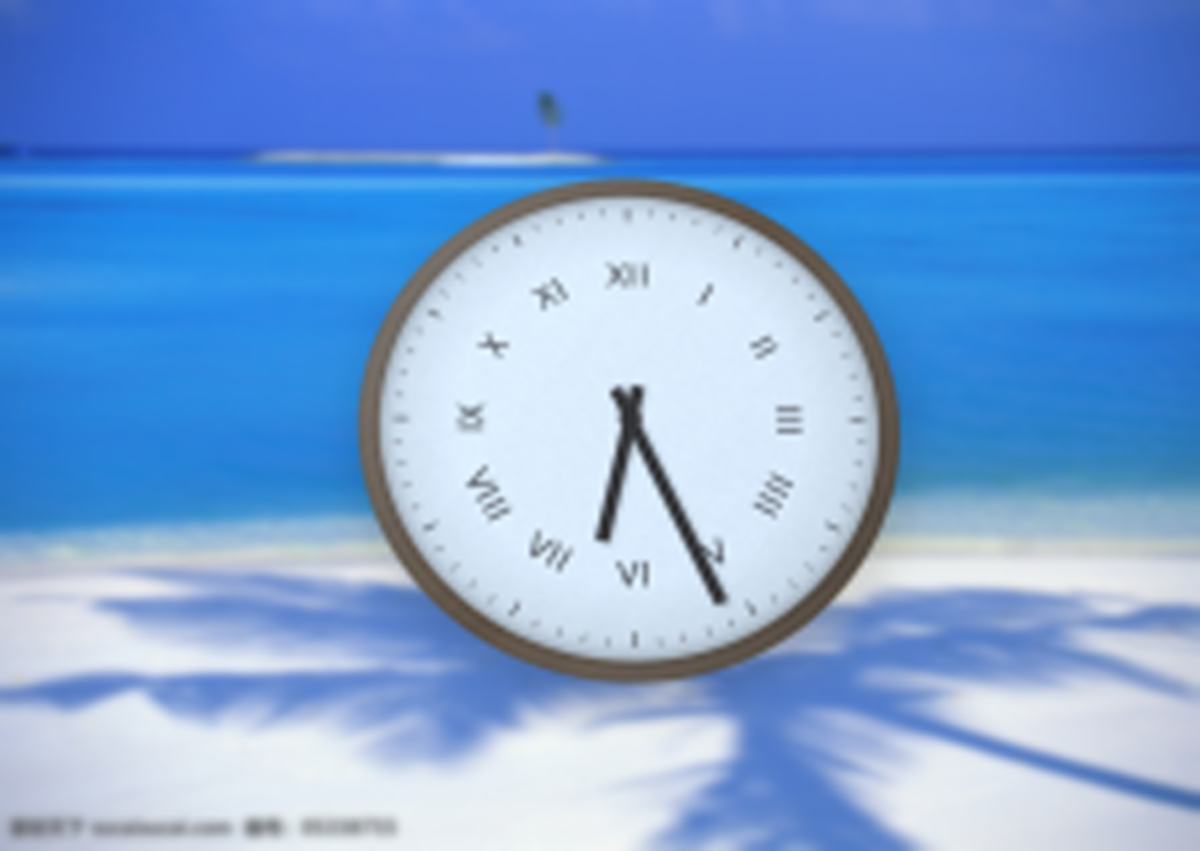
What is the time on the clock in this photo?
6:26
